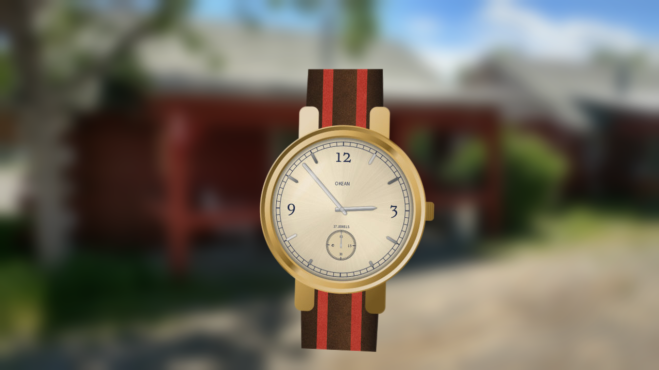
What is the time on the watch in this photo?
2:53
